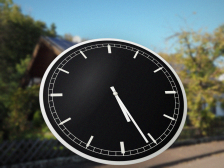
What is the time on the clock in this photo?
5:26
